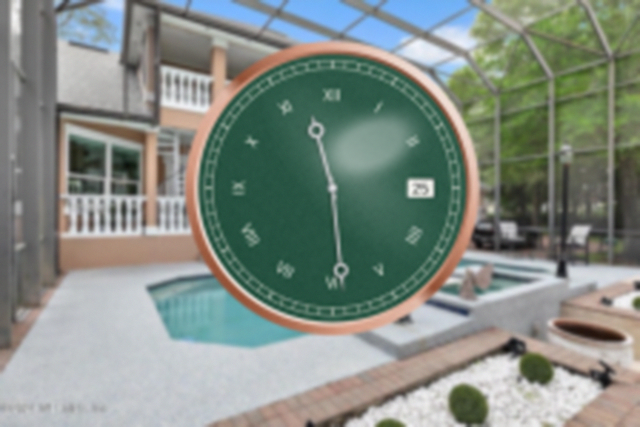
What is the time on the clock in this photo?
11:29
